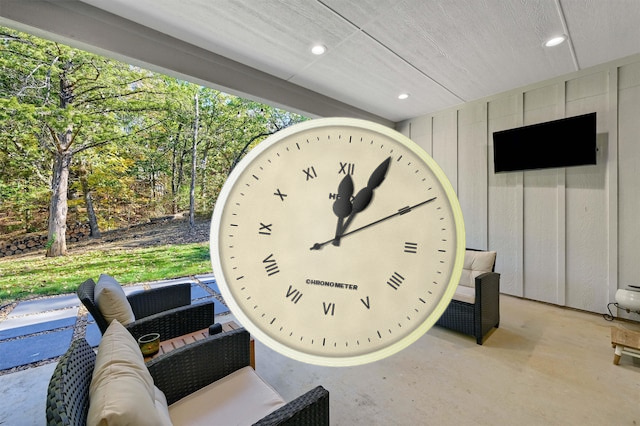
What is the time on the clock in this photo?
12:04:10
